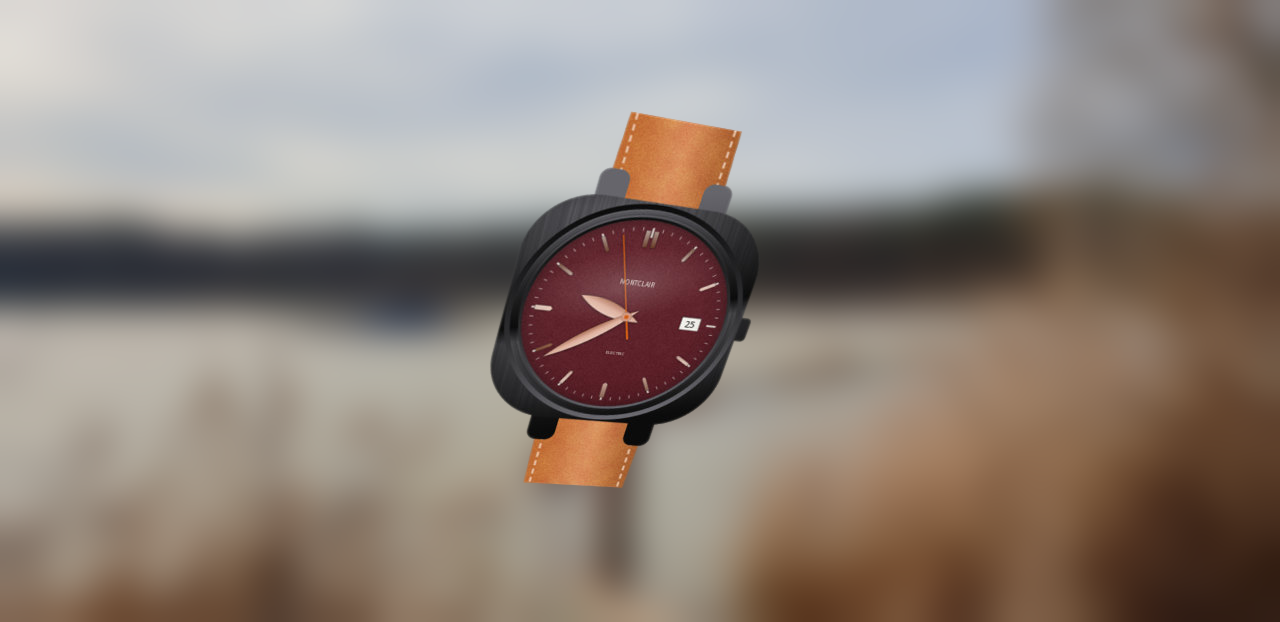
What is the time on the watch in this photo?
9:38:57
